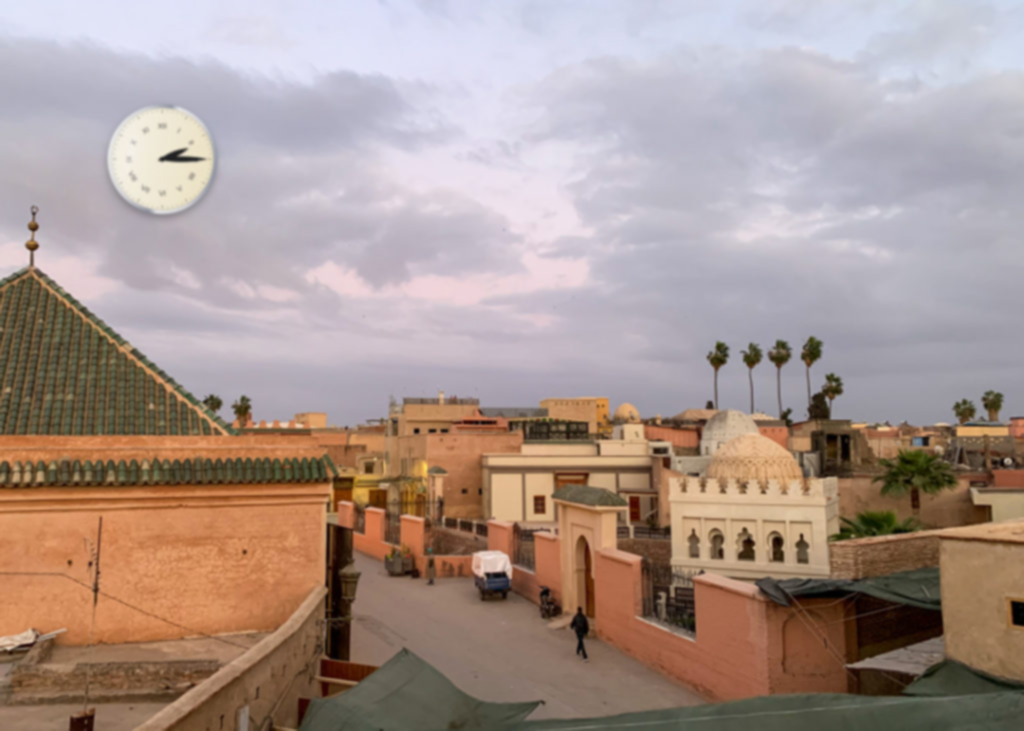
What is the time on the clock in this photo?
2:15
